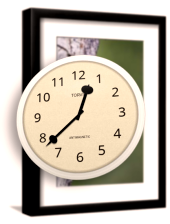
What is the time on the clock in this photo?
12:38
